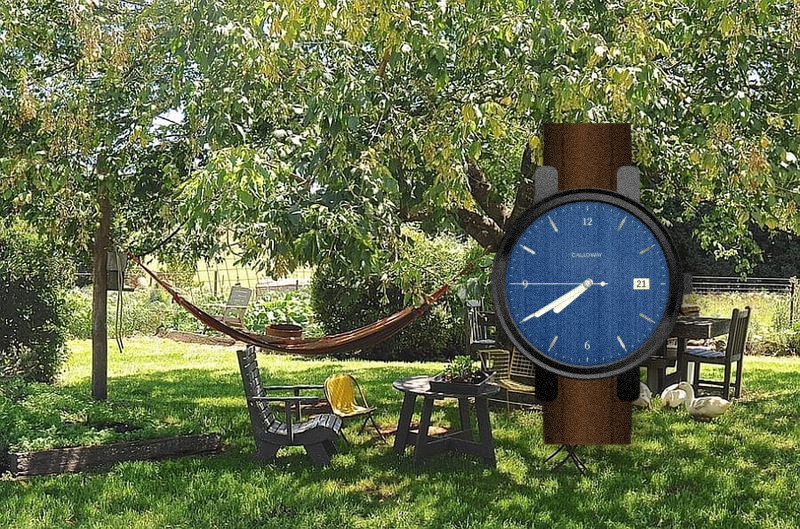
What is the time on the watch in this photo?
7:39:45
